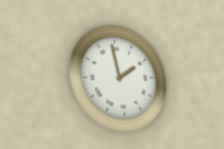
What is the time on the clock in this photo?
1:59
